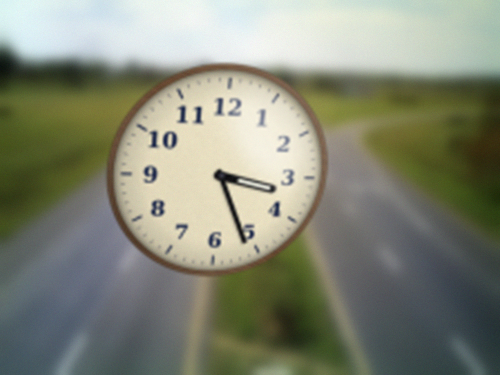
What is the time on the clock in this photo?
3:26
